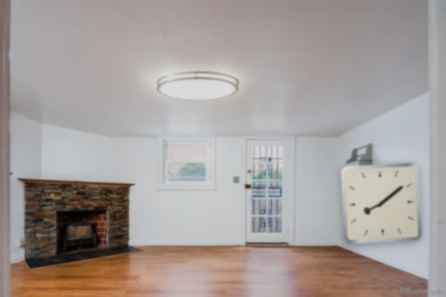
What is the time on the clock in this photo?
8:09
